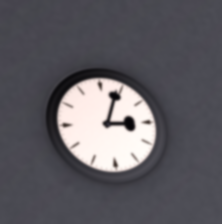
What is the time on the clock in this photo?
3:04
